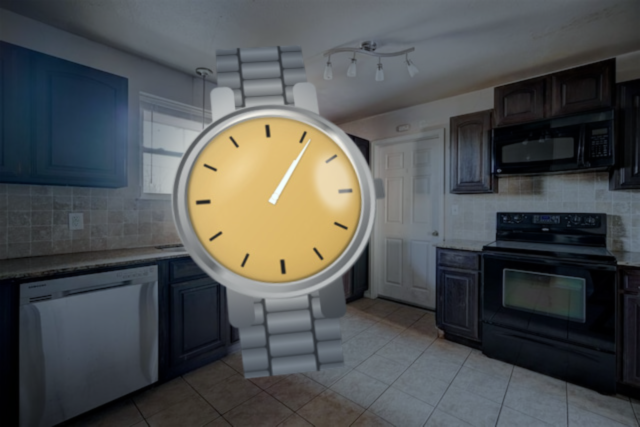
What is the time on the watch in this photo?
1:06
